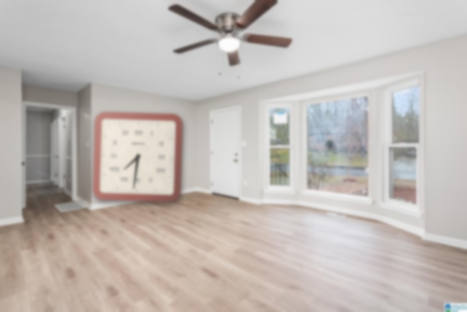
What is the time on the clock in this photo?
7:31
